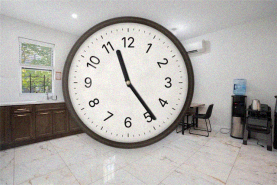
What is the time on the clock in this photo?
11:24
